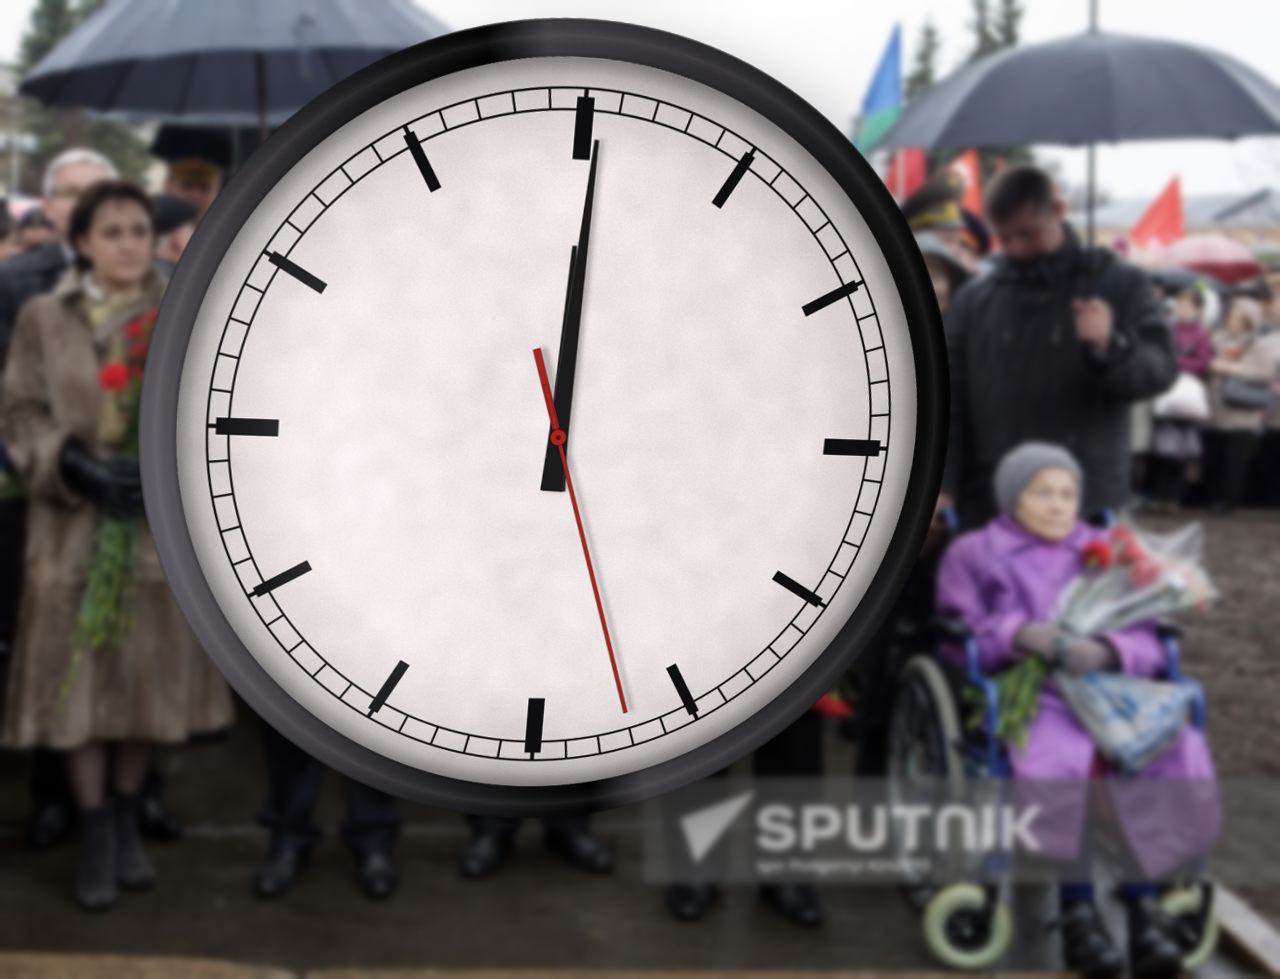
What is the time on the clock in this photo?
12:00:27
